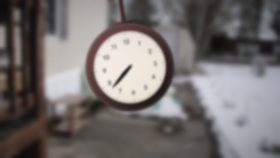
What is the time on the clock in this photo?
7:38
